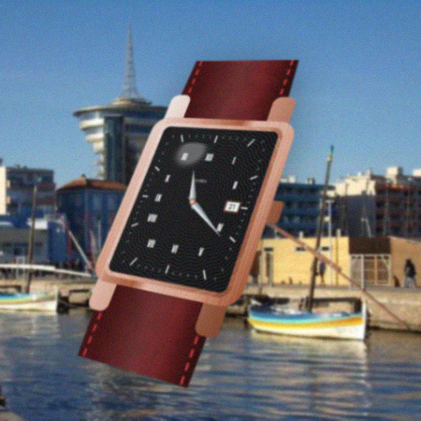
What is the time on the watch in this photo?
11:21
